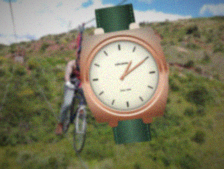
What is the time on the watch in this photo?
1:10
